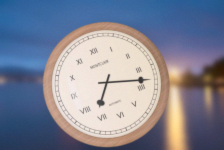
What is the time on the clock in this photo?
7:18
